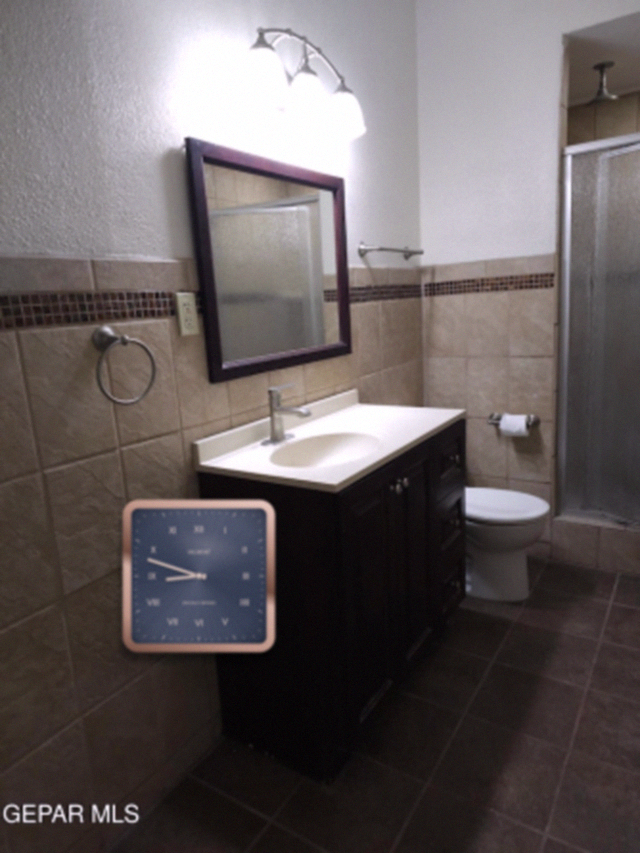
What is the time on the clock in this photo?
8:48
